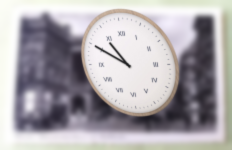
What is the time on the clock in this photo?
10:50
